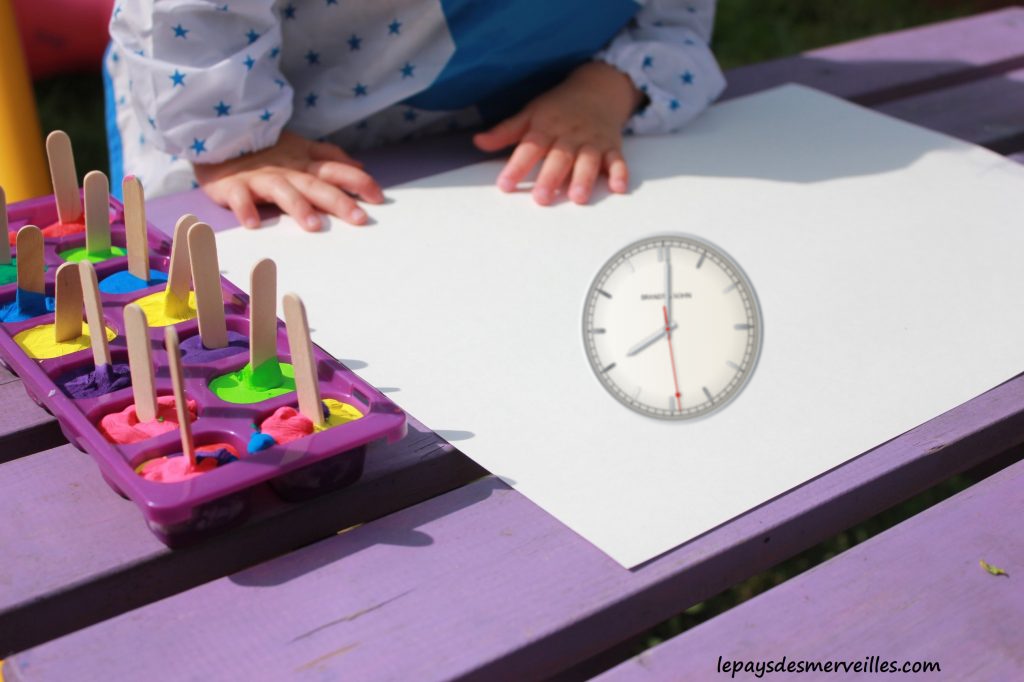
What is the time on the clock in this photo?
8:00:29
